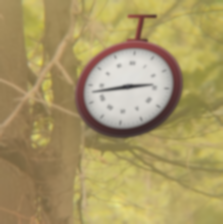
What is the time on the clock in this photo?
2:43
